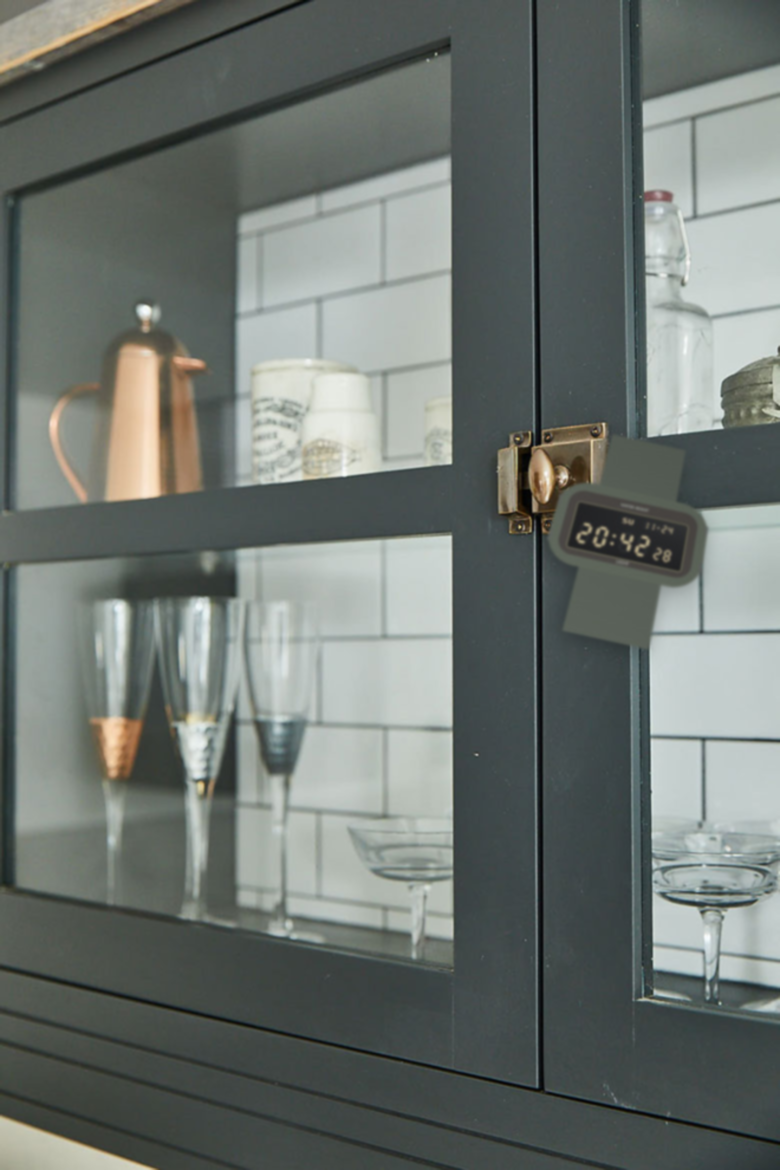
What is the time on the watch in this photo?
20:42
